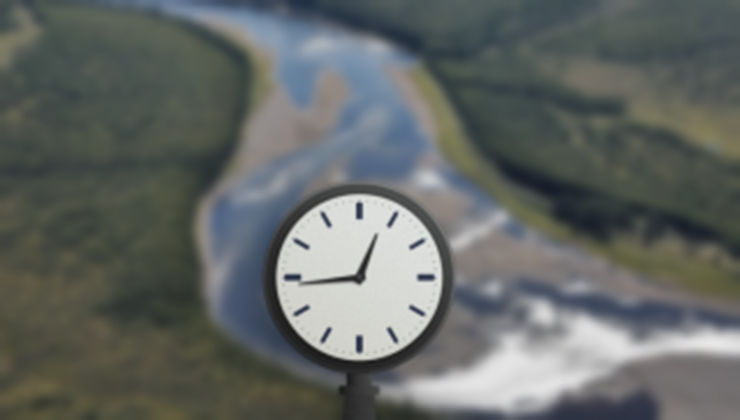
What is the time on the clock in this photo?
12:44
